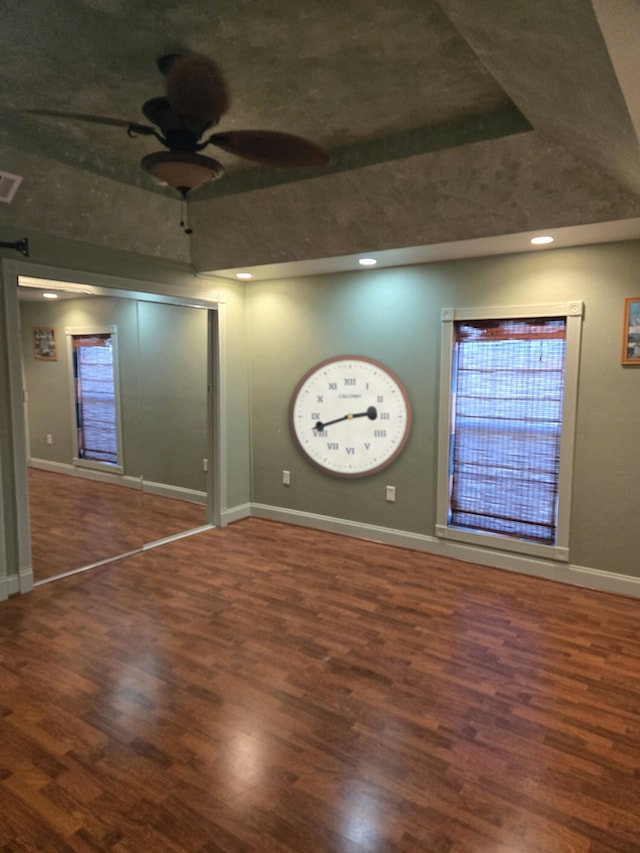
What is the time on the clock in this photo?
2:42
